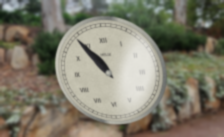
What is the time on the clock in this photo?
10:54
